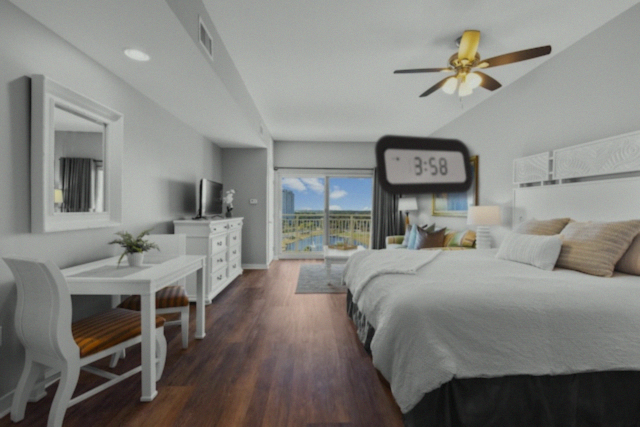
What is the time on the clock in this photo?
3:58
